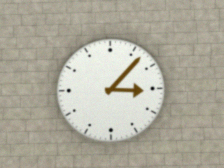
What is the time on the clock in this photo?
3:07
